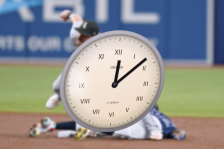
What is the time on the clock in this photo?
12:08
